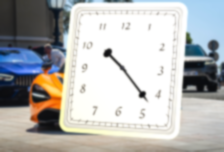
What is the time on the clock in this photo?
10:23
